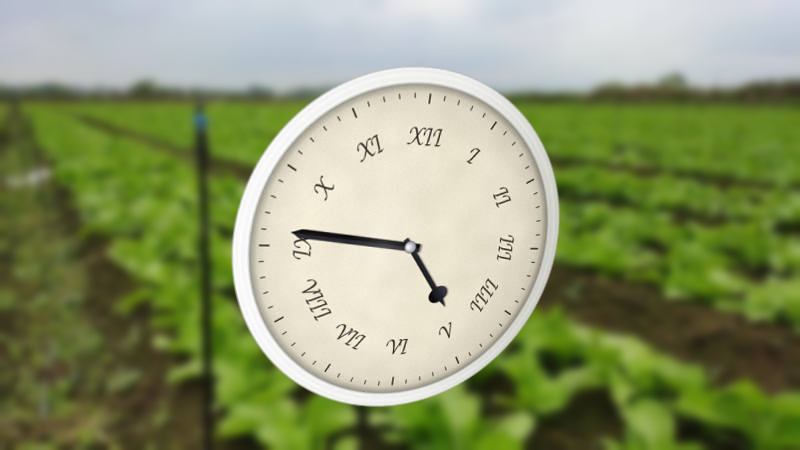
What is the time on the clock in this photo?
4:46
